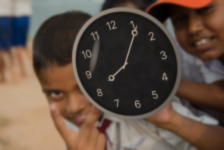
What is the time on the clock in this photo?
8:06
